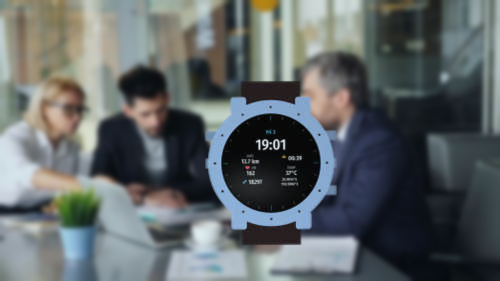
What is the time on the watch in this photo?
19:01
